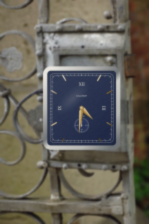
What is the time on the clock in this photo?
4:31
